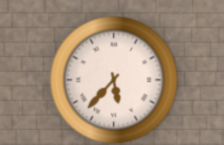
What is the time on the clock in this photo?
5:37
